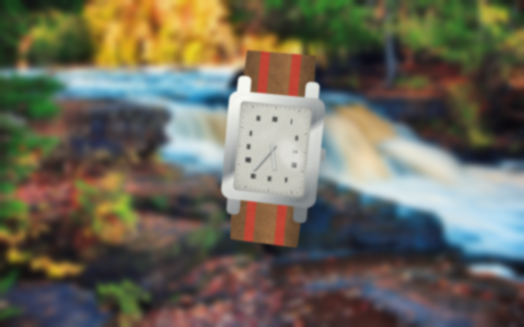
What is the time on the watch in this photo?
5:36
